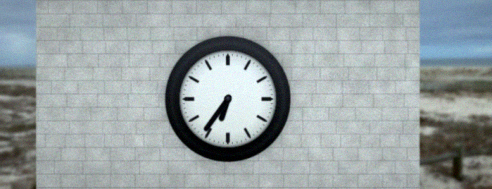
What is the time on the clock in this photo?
6:36
